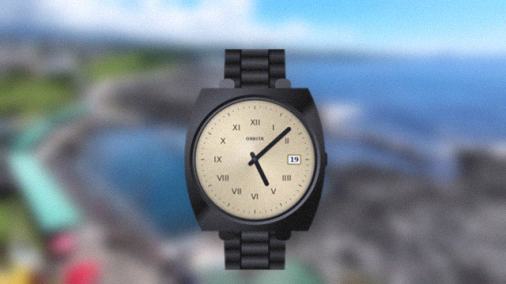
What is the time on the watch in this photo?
5:08
